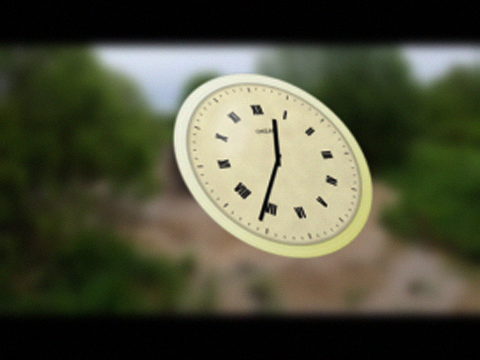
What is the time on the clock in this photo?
12:36
